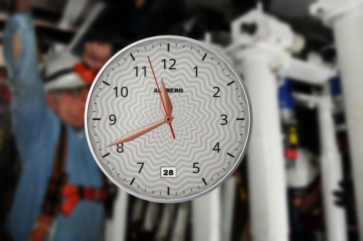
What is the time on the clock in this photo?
11:40:57
